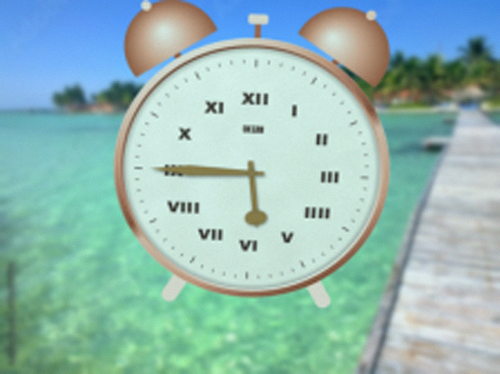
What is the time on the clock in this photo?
5:45
